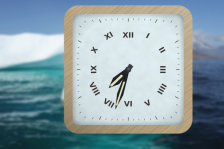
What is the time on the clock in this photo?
7:33
